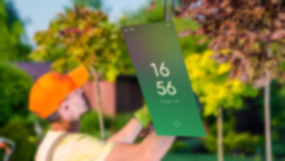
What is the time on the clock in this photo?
16:56
